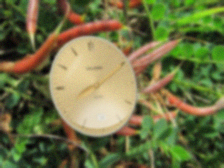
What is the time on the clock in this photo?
8:10
